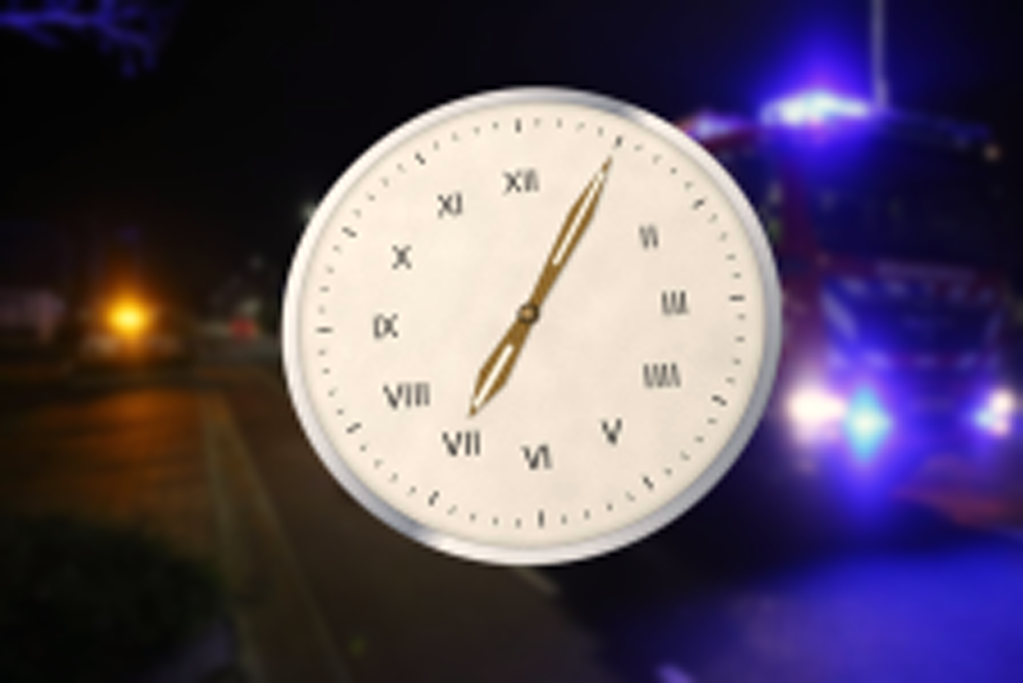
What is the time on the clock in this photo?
7:05
